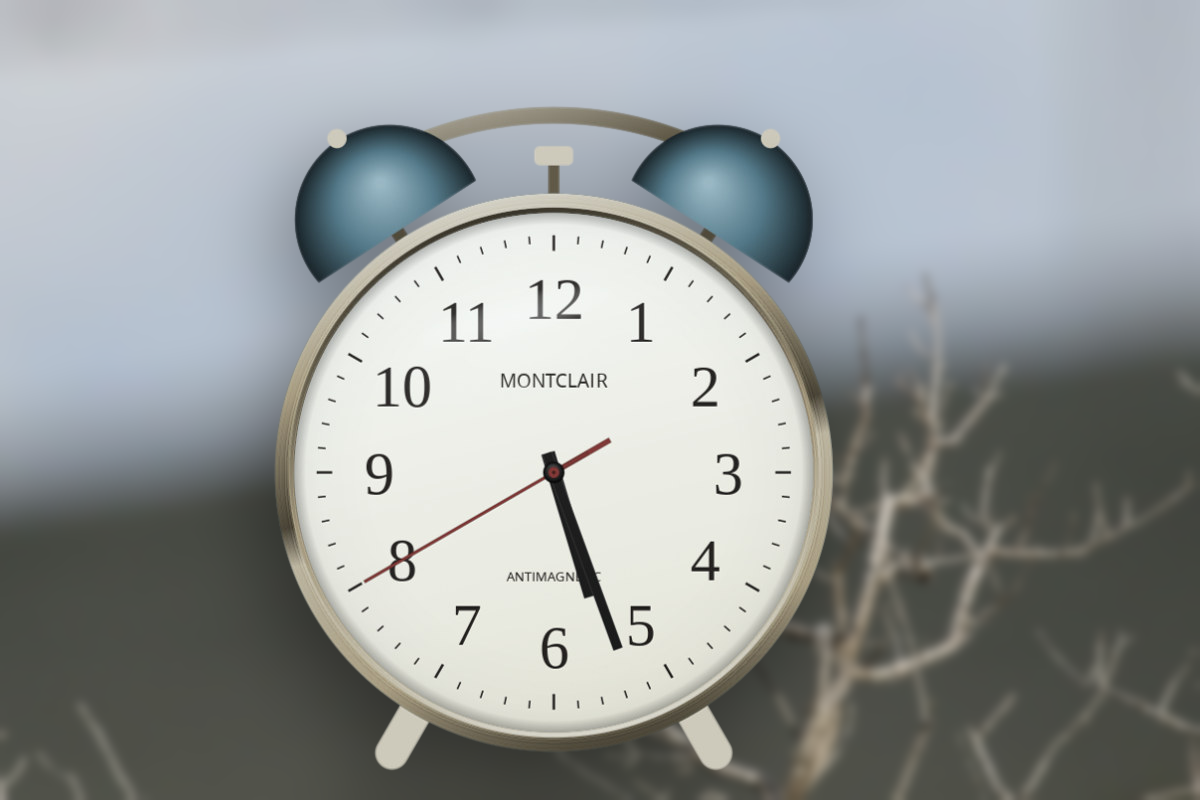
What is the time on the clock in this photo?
5:26:40
